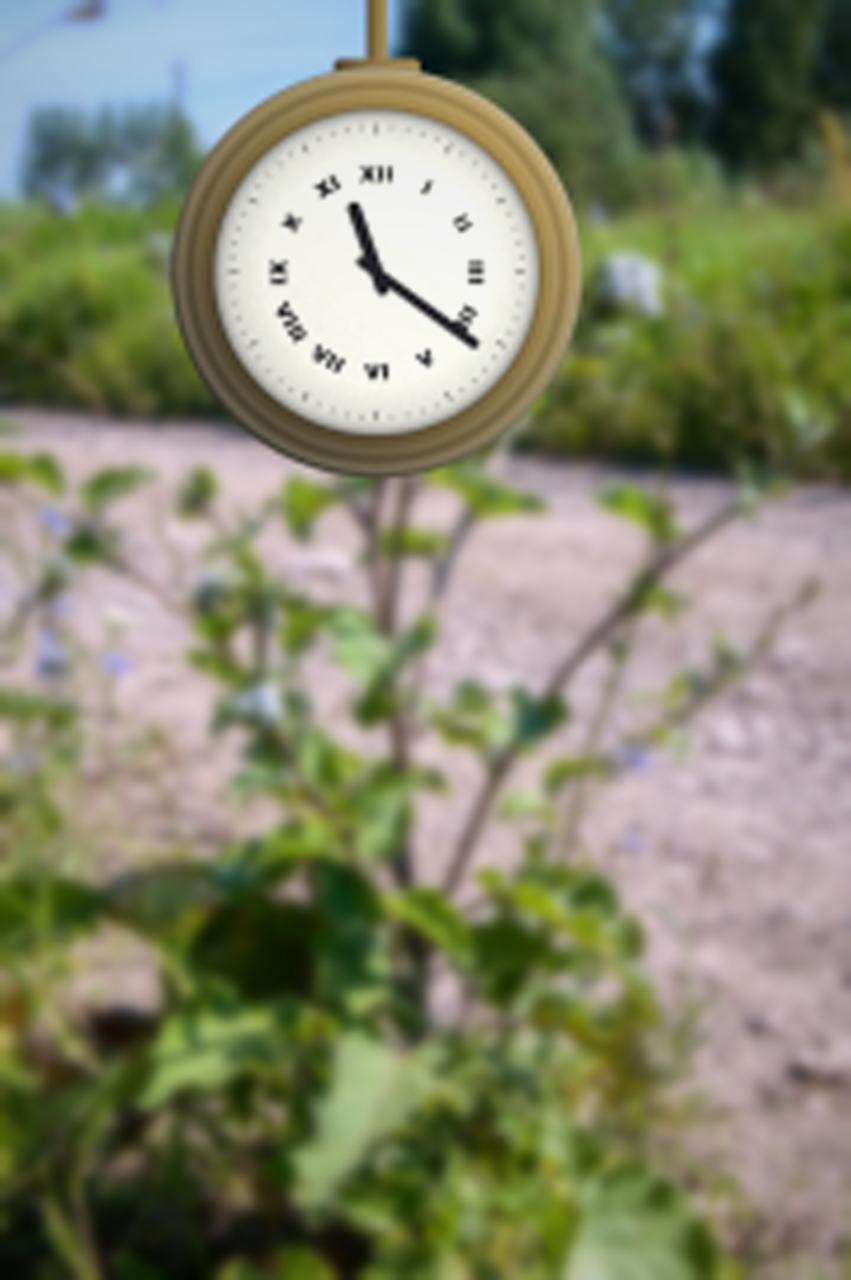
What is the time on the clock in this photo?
11:21
